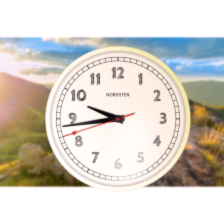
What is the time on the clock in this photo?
9:43:42
